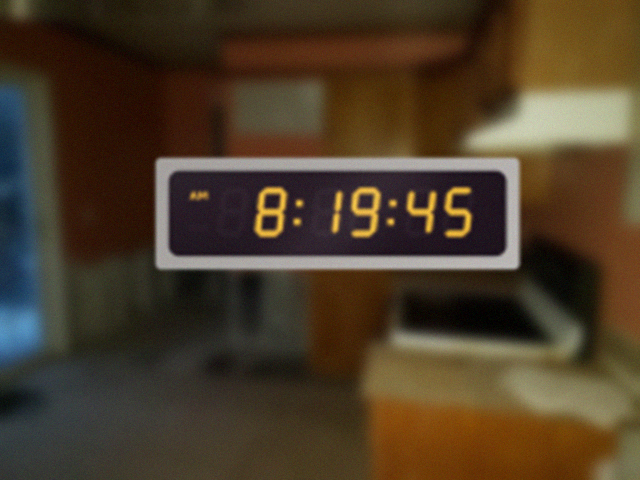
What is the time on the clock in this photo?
8:19:45
